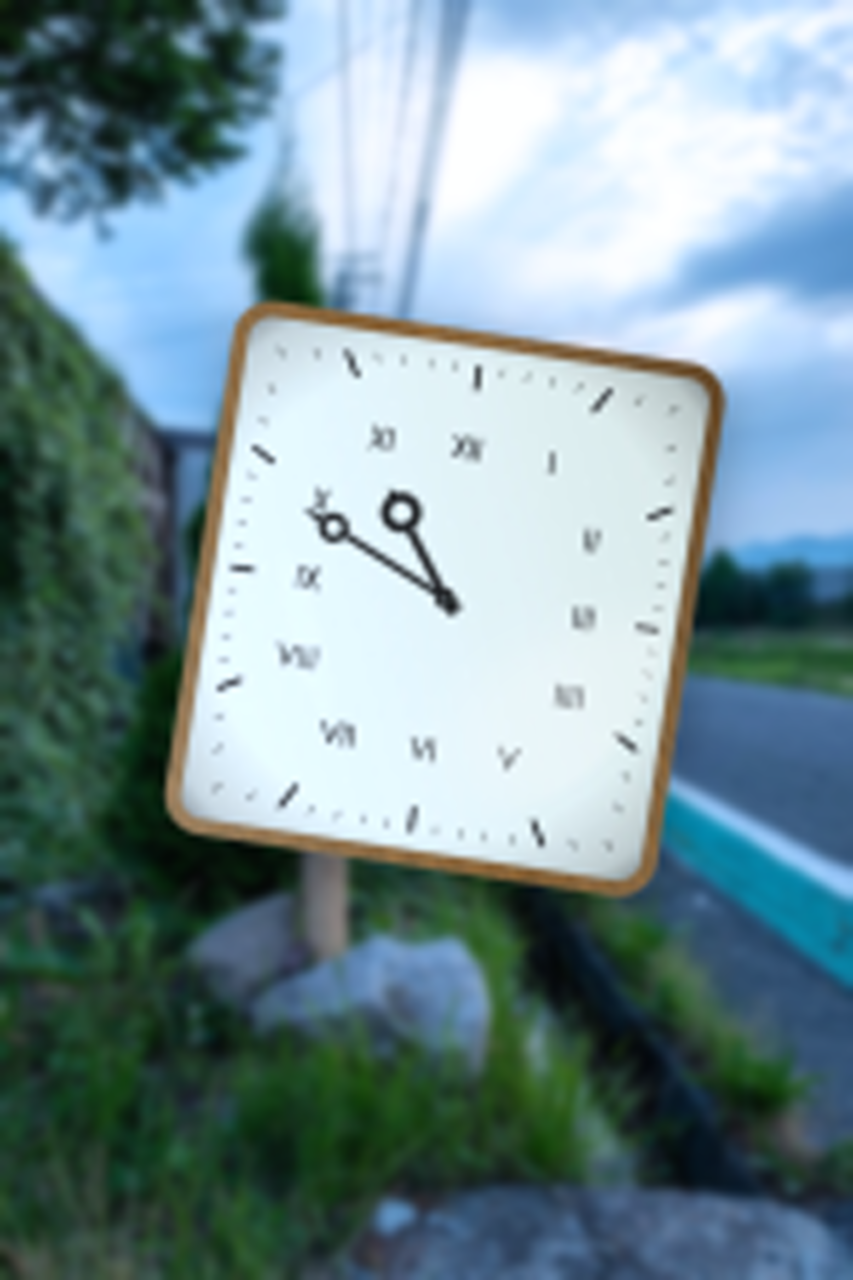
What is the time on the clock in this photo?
10:49
